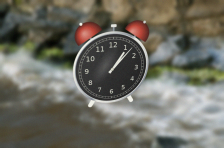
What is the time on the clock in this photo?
1:07
